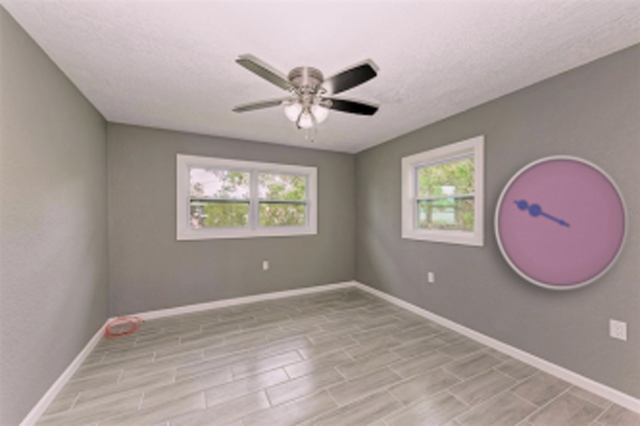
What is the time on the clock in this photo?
9:49
